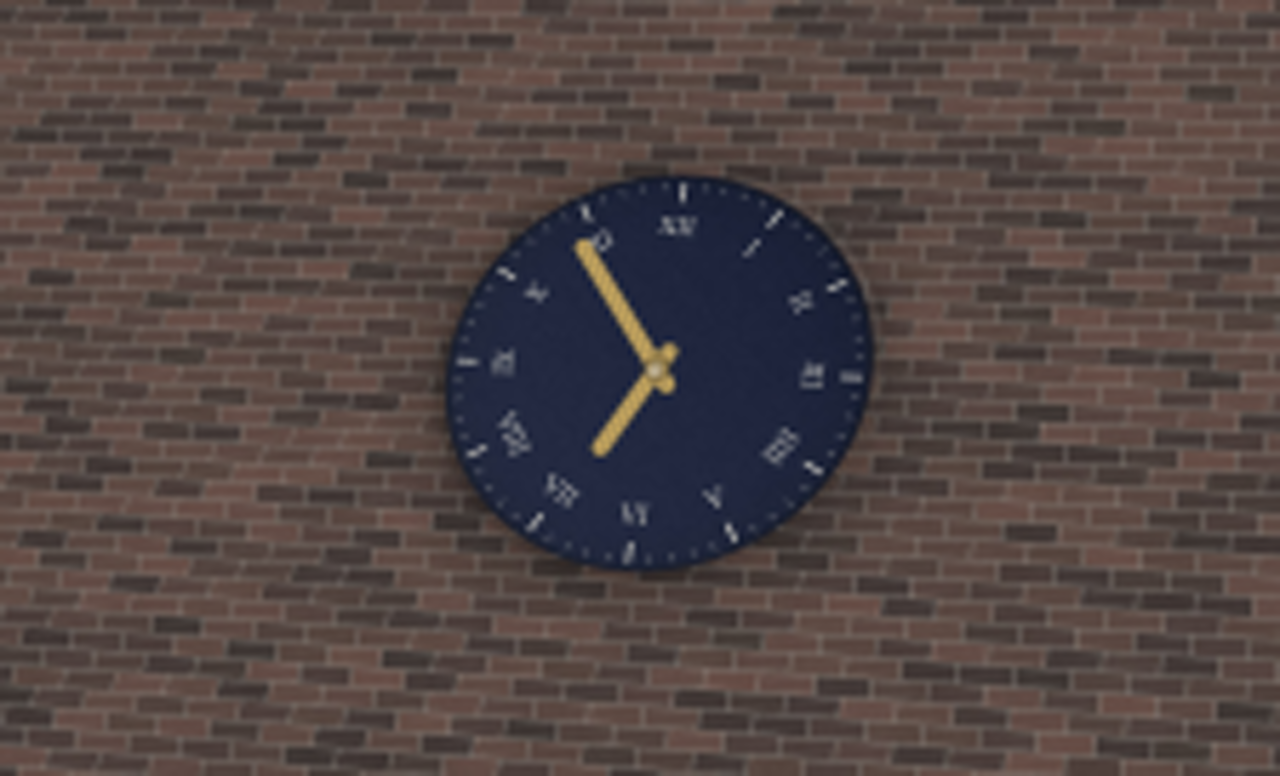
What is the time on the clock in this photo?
6:54
